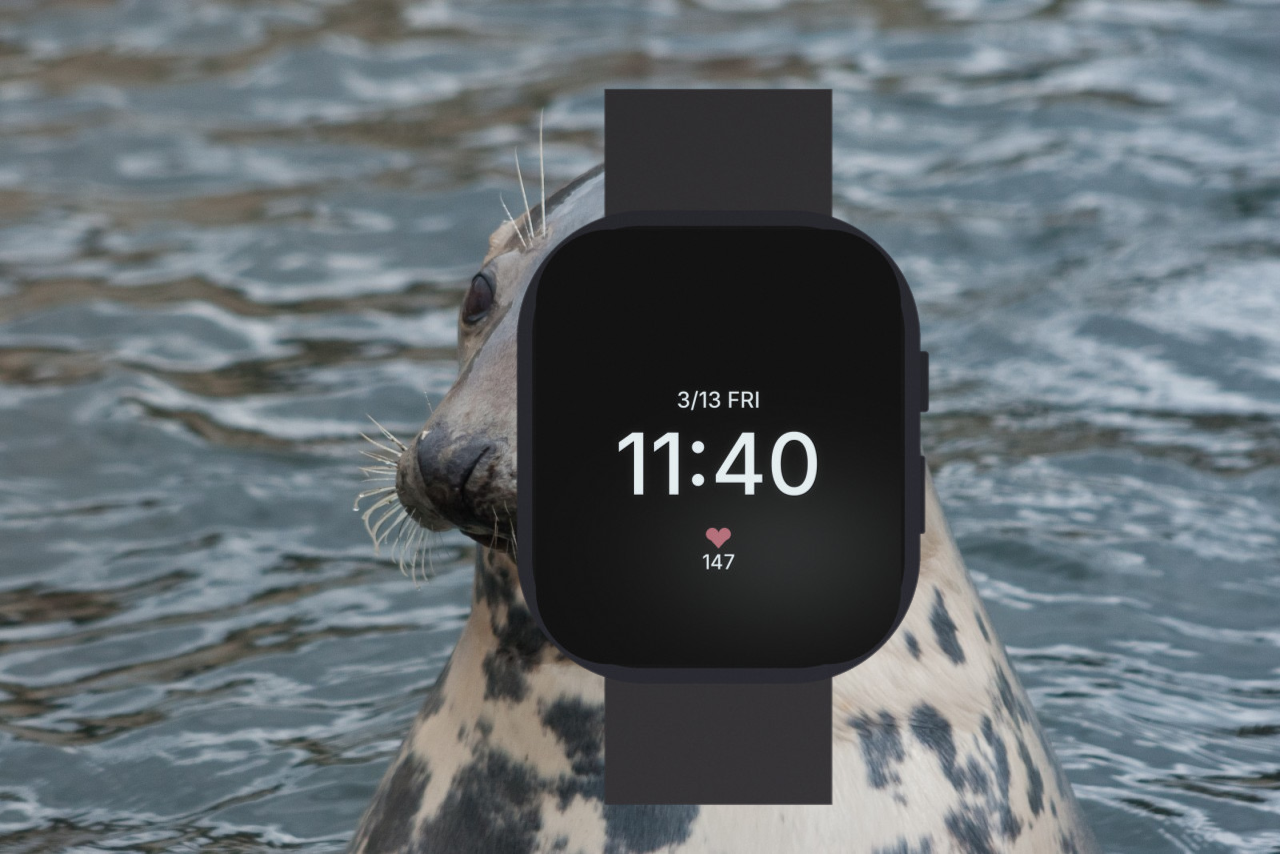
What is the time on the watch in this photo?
11:40
